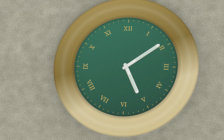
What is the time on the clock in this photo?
5:09
